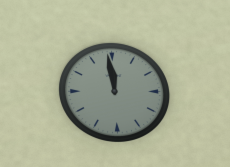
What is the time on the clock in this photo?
11:59
